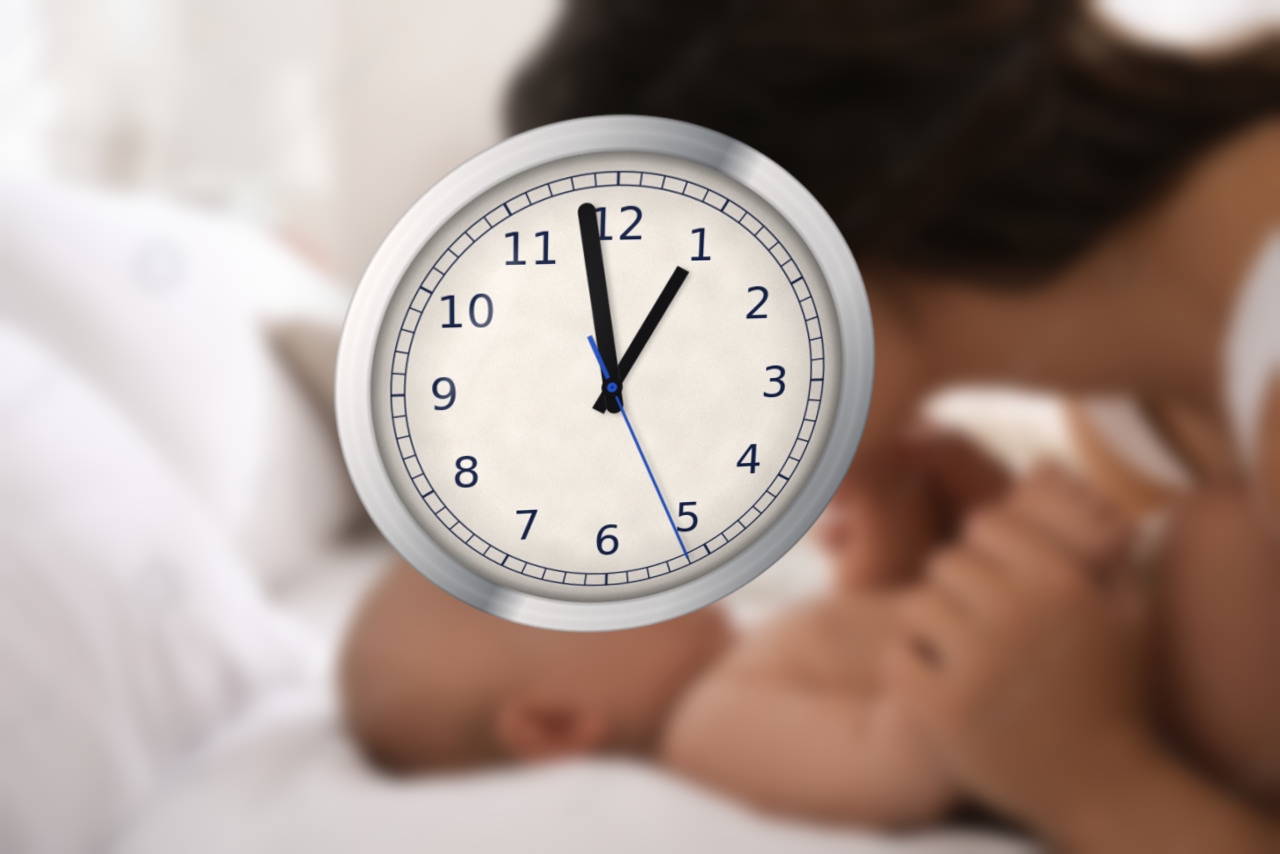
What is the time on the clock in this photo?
12:58:26
